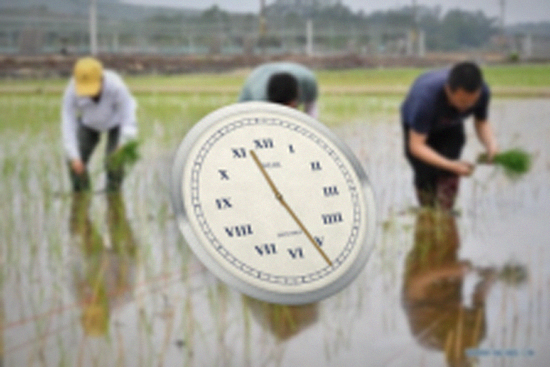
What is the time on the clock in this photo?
11:26
